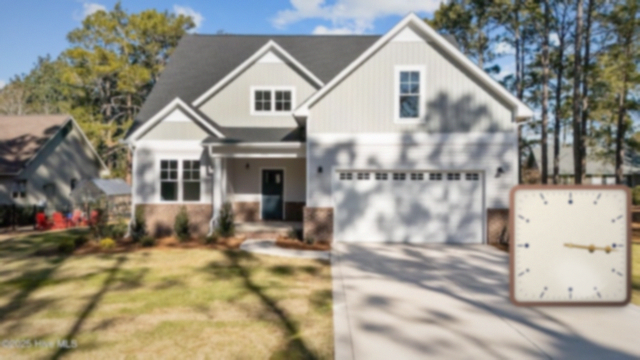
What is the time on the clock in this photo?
3:16
